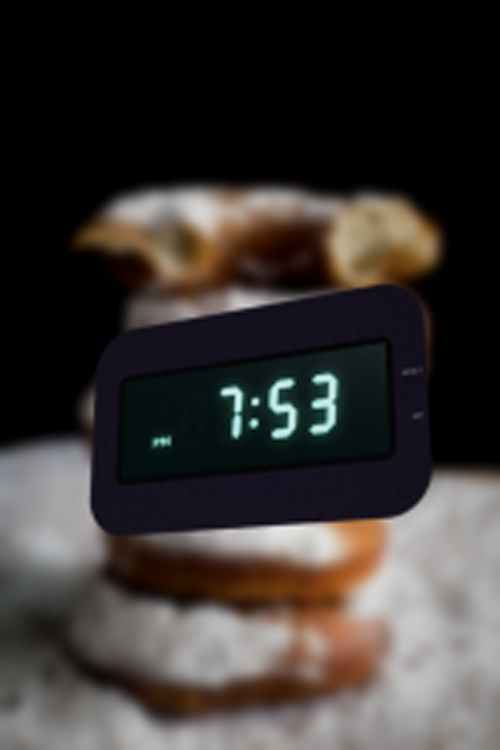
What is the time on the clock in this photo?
7:53
